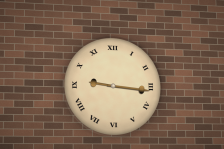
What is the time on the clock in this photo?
9:16
